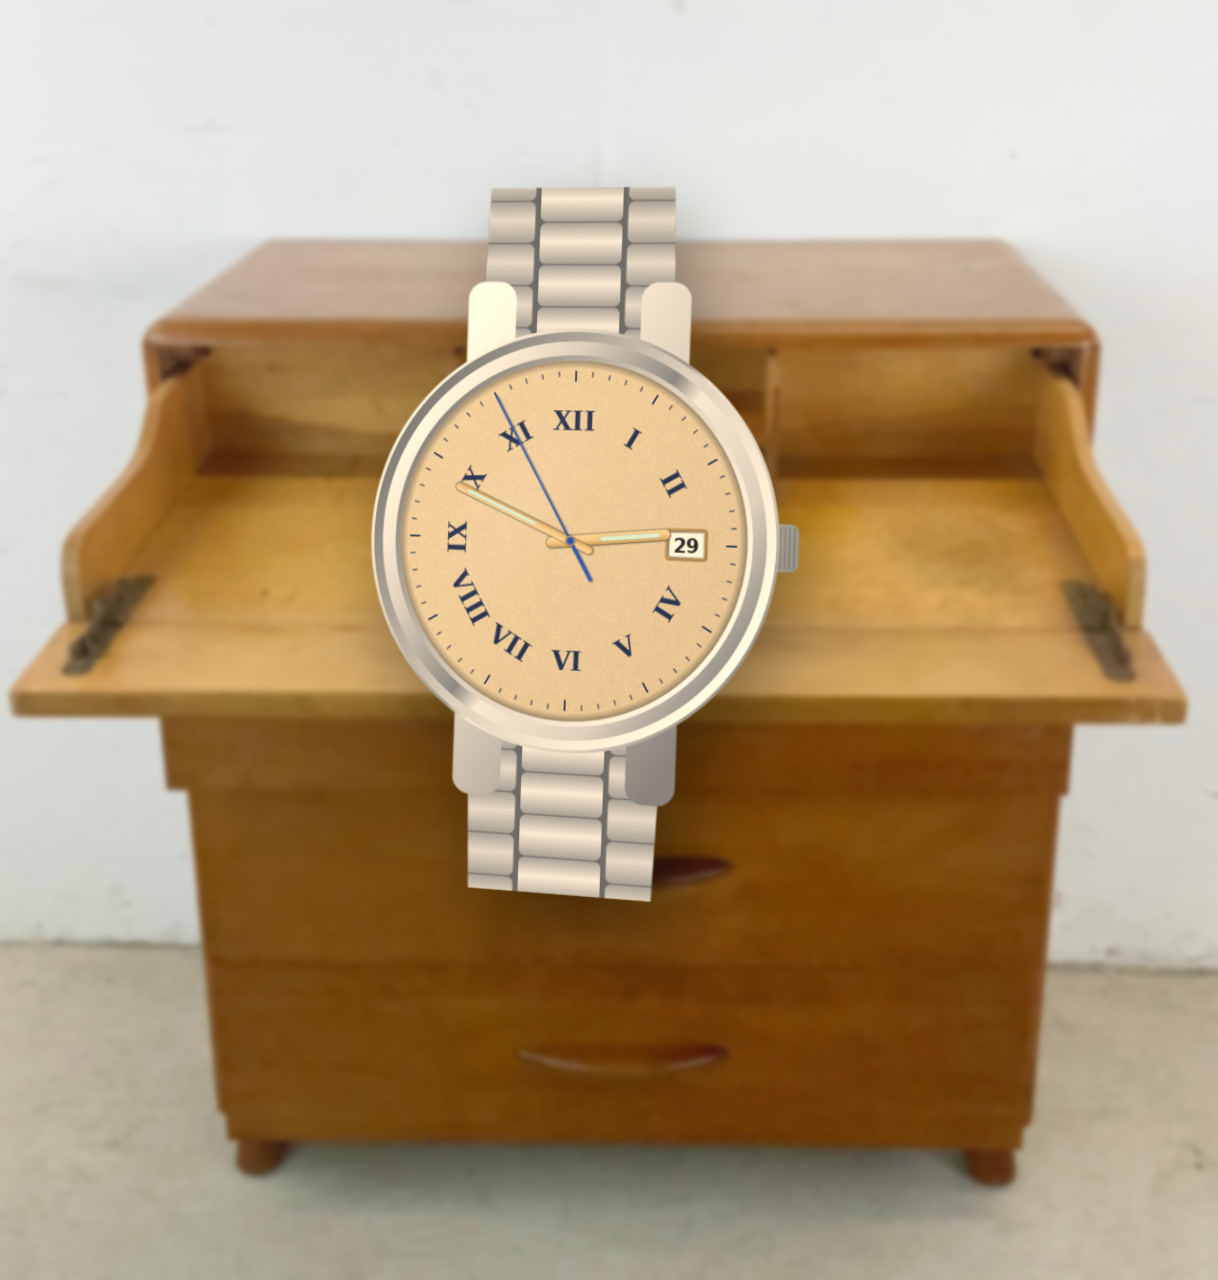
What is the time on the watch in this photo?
2:48:55
